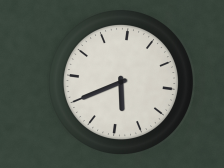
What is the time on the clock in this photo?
5:40
